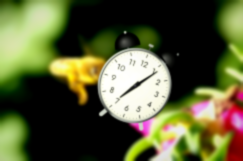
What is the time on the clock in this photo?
7:06
